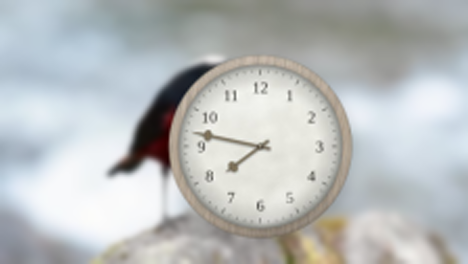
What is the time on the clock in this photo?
7:47
